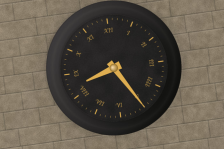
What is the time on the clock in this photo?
8:25
